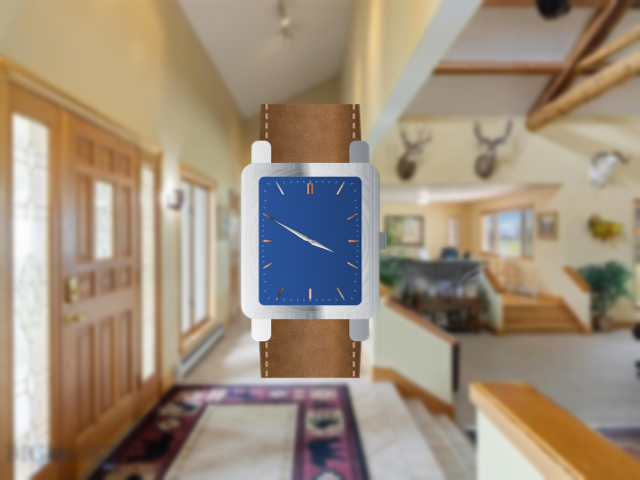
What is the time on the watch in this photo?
3:50
